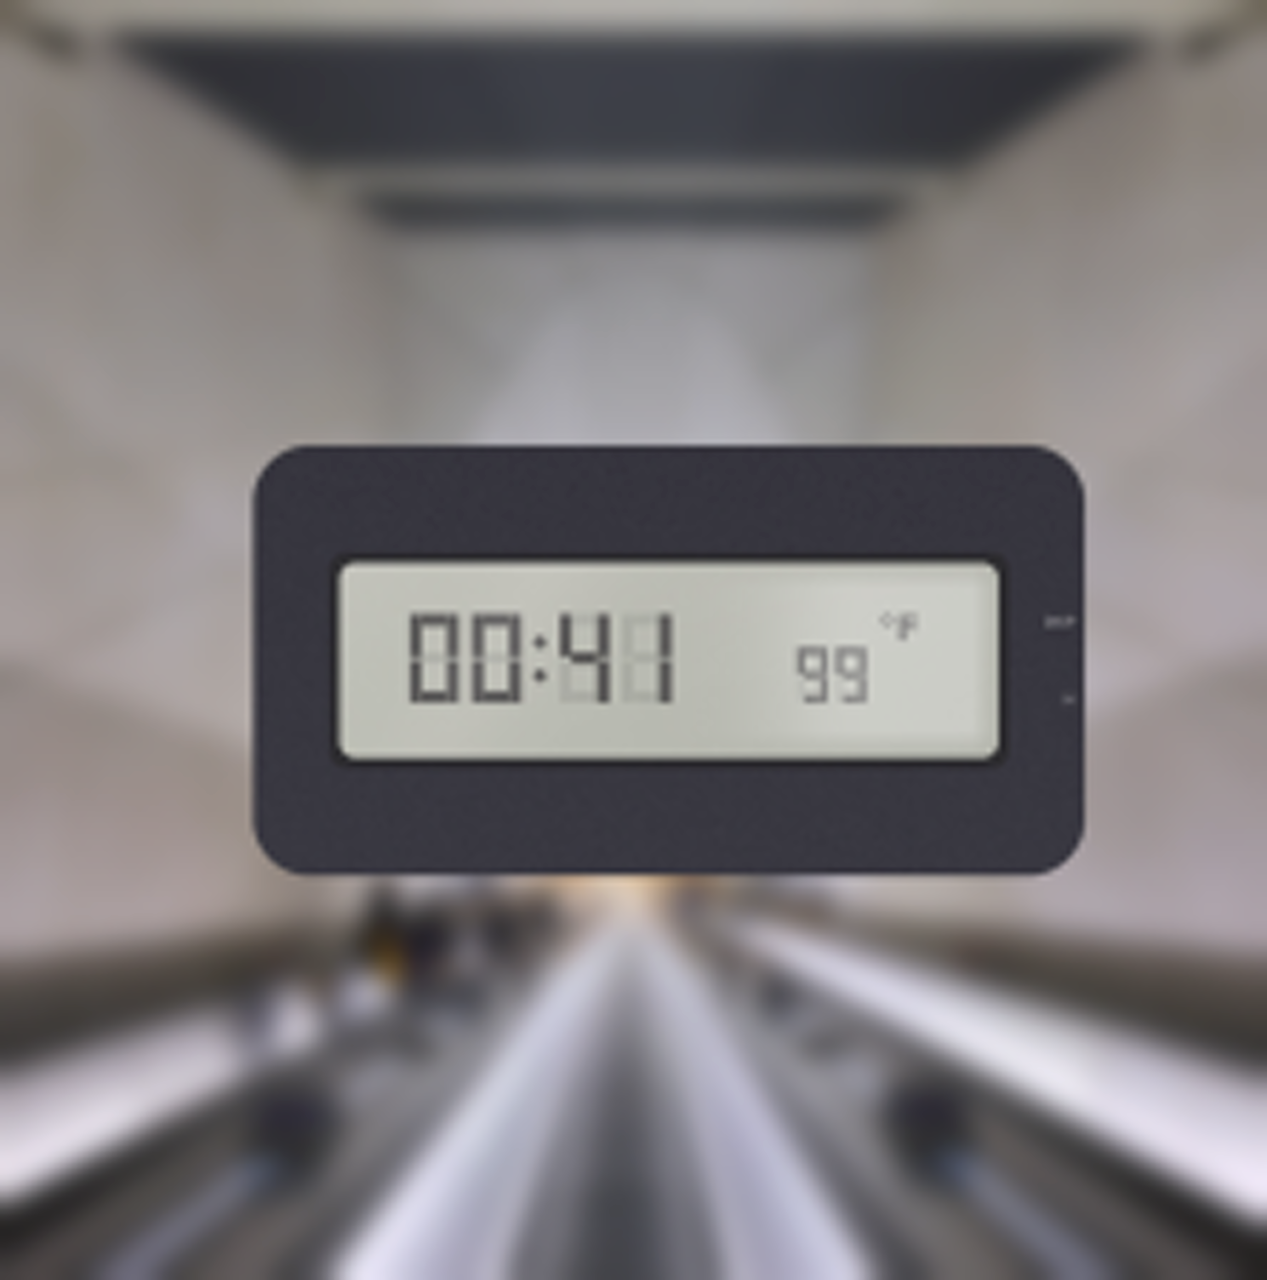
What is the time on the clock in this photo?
0:41
